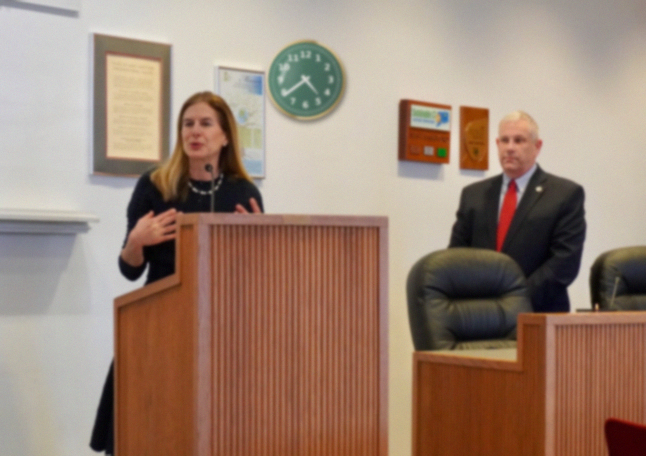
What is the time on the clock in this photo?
4:39
